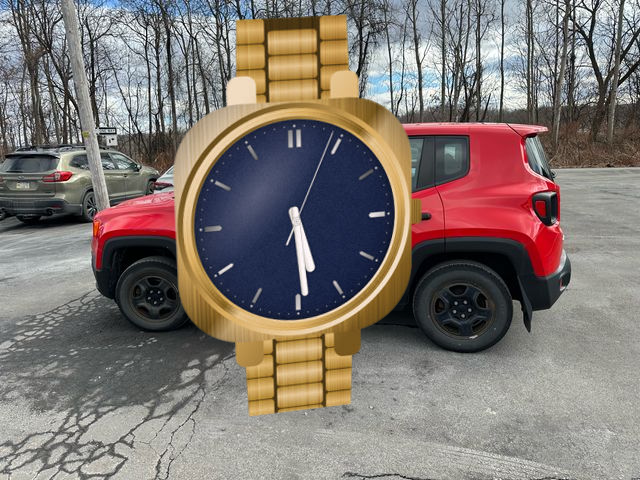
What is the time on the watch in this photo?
5:29:04
